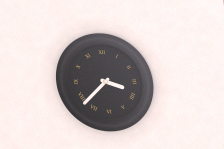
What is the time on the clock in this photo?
3:38
